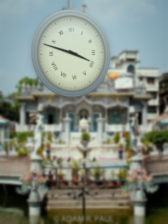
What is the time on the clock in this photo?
3:48
